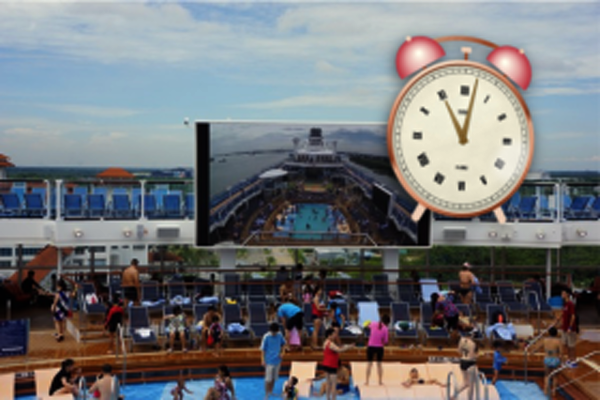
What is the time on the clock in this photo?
11:02
